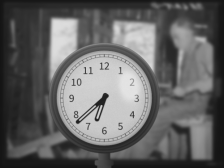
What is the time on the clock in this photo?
6:38
